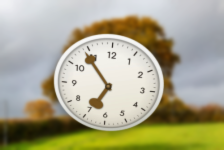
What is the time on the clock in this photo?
6:54
